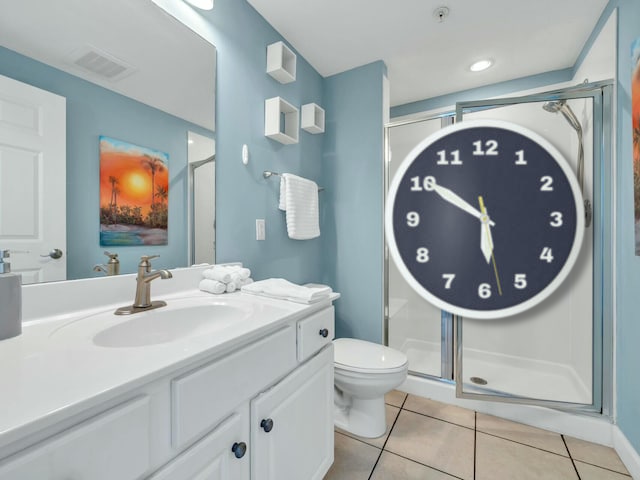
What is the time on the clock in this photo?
5:50:28
